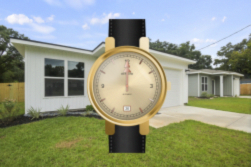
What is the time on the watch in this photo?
12:00
